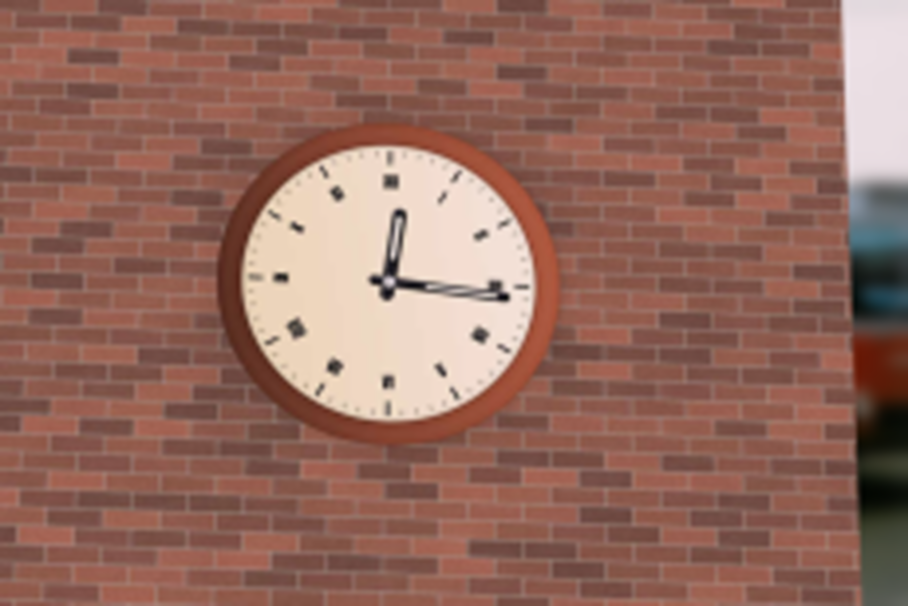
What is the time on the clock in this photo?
12:16
